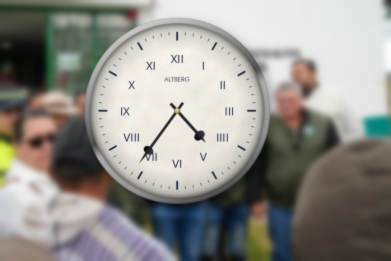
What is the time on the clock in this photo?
4:36
